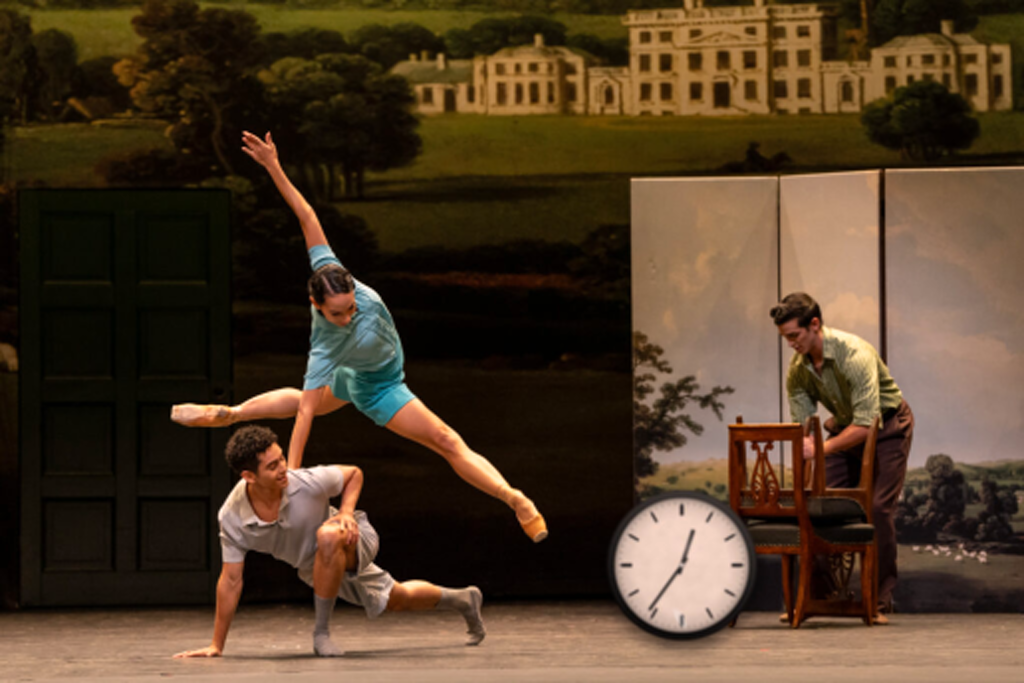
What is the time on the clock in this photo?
12:36
